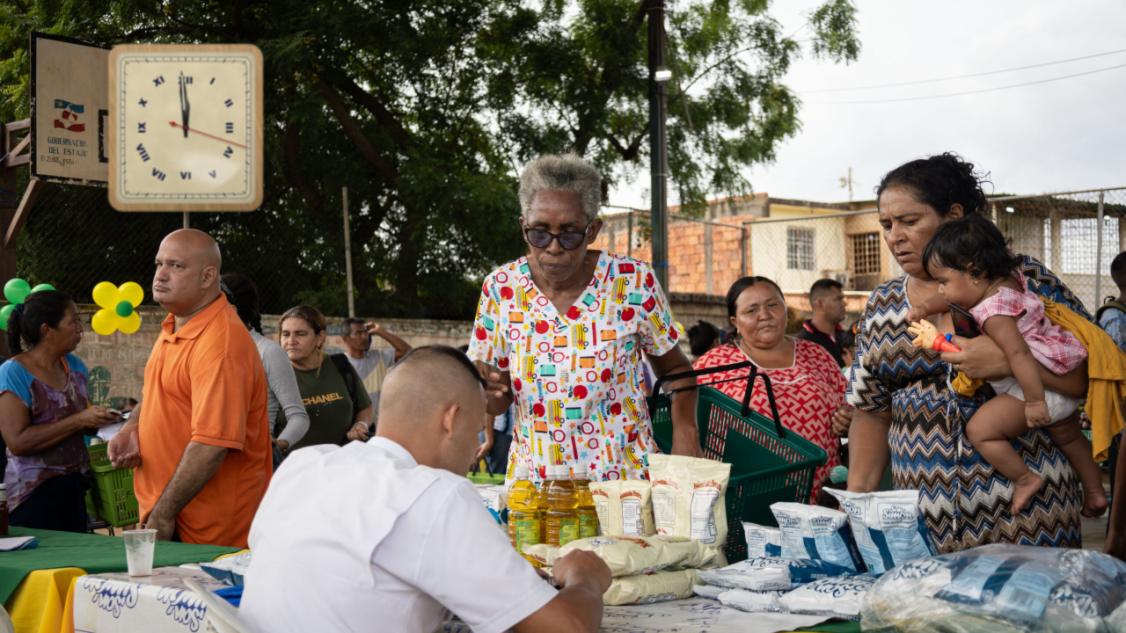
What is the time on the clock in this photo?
11:59:18
